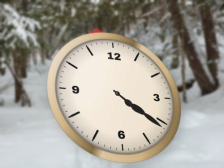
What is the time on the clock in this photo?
4:21
